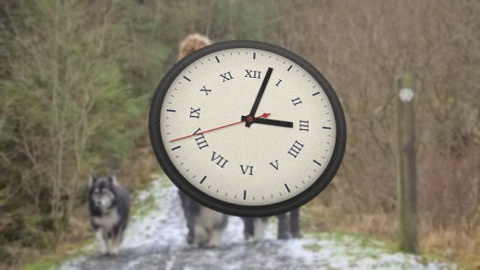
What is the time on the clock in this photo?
3:02:41
